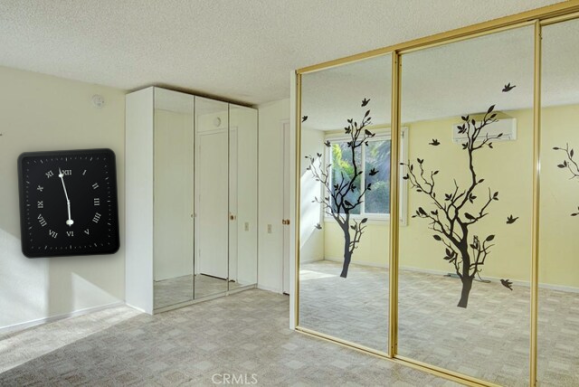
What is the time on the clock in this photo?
5:58
